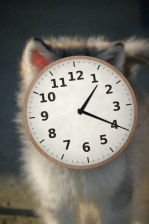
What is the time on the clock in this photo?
1:20
